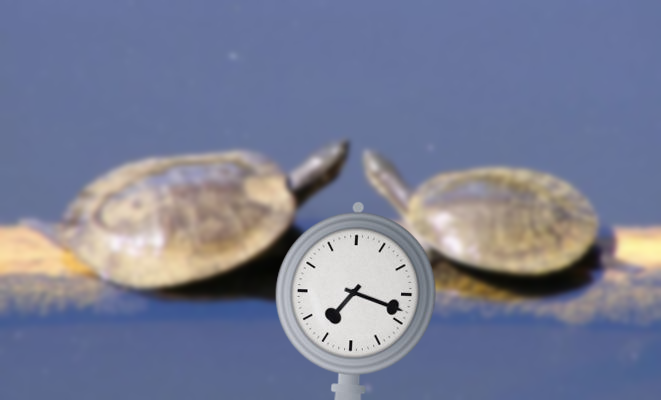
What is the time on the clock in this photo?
7:18
